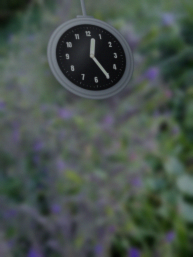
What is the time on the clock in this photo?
12:25
